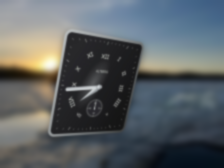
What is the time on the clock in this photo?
7:44
